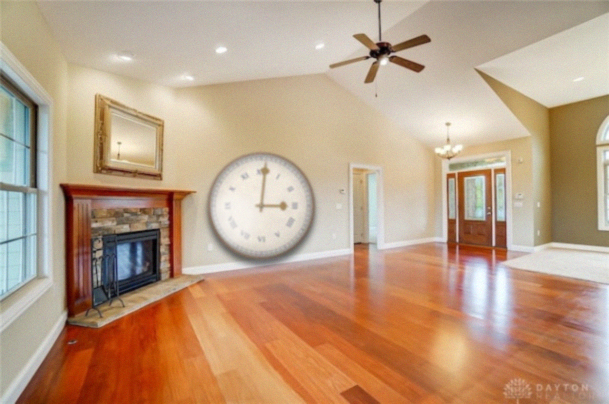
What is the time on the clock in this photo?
3:01
